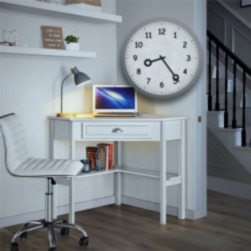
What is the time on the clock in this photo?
8:24
